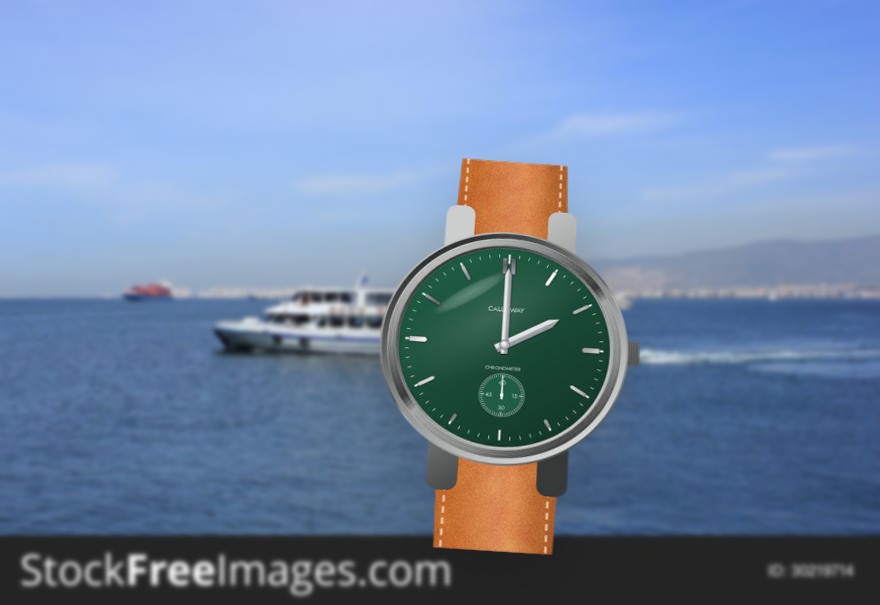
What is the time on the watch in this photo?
2:00
